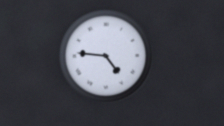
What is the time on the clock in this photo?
4:46
